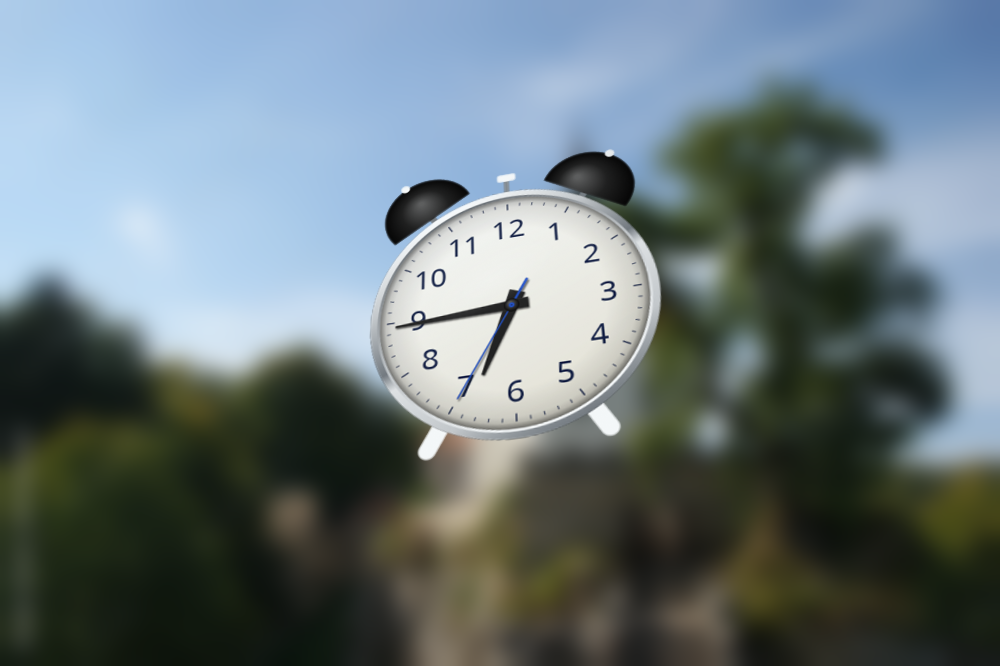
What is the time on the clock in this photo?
6:44:35
